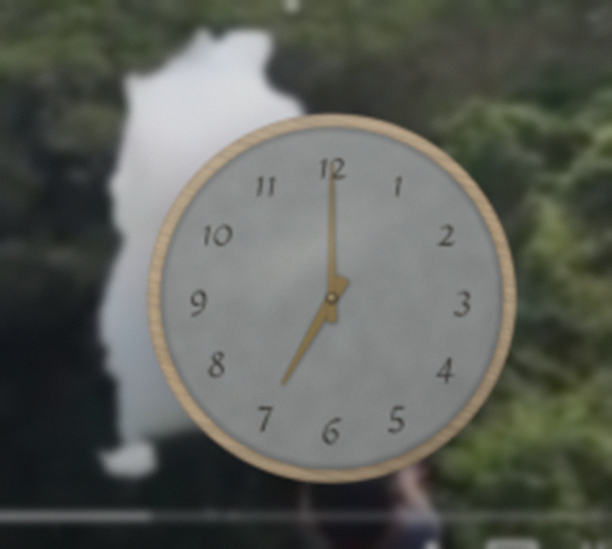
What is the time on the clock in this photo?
7:00
